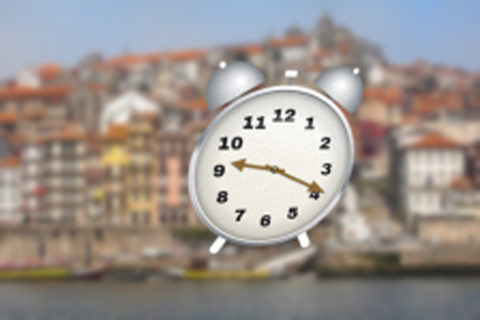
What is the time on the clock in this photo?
9:19
